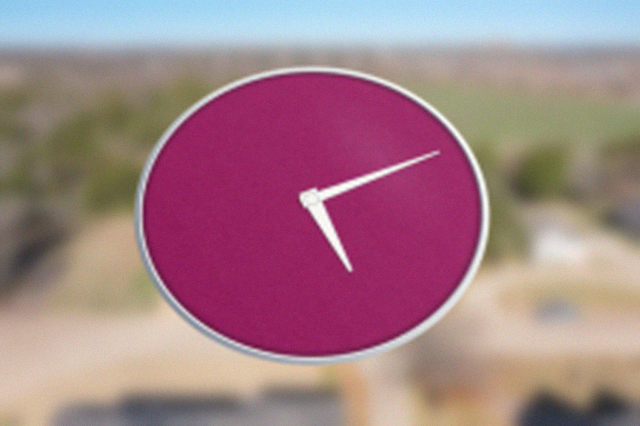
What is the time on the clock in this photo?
5:11
